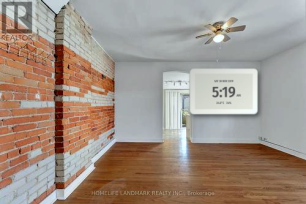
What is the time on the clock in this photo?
5:19
